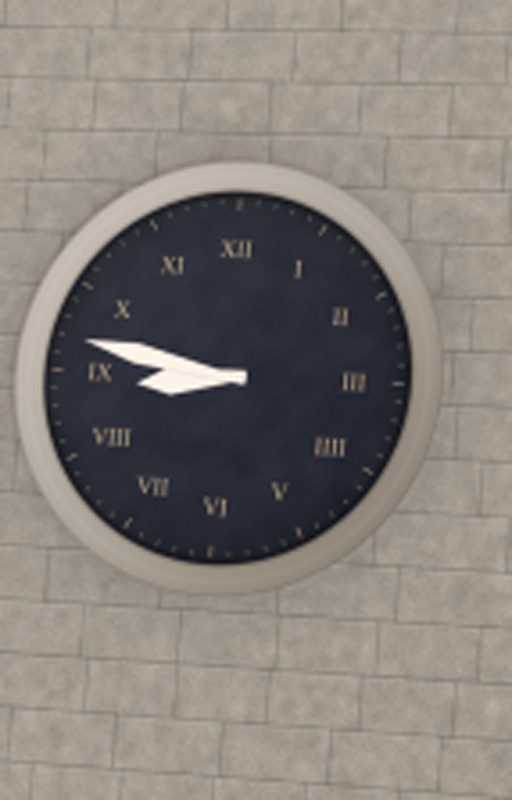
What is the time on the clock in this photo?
8:47
